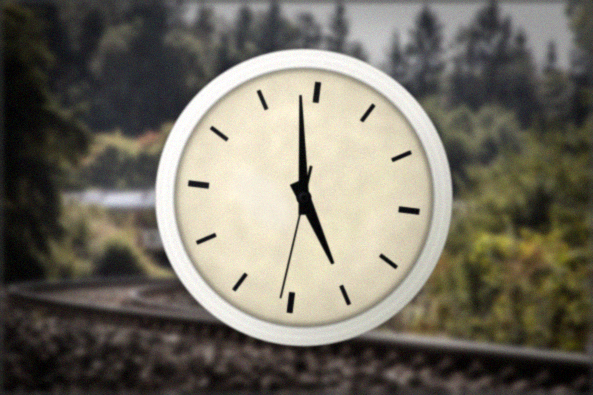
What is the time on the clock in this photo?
4:58:31
